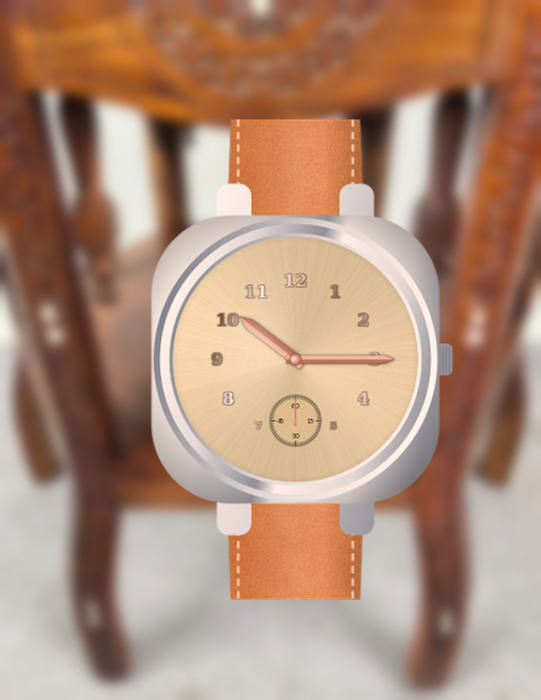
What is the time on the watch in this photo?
10:15
